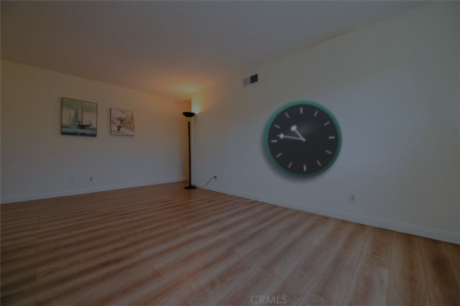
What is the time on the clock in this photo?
10:47
